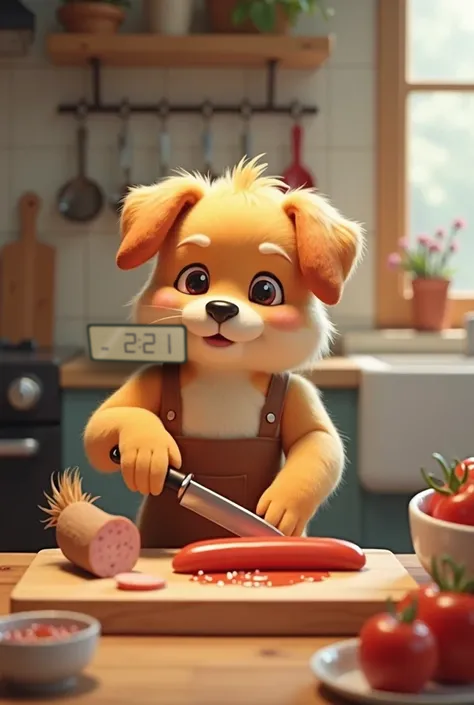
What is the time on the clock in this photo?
2:21
